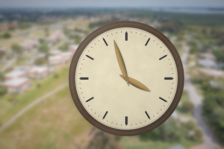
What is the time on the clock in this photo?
3:57
